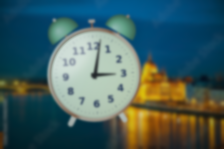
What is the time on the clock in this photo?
3:02
